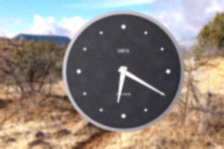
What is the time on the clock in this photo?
6:20
